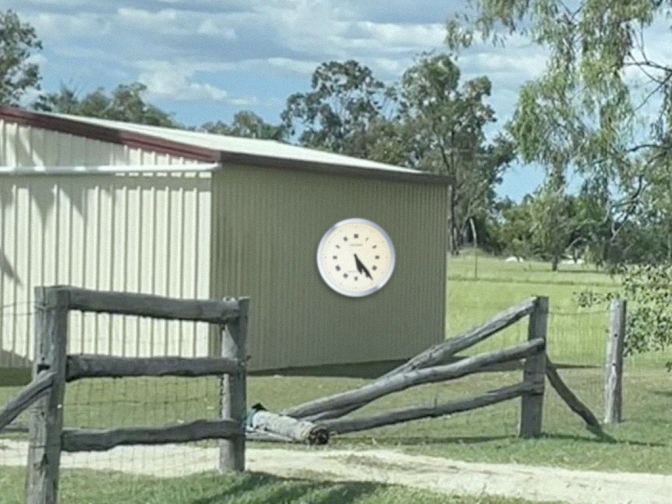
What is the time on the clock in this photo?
5:24
